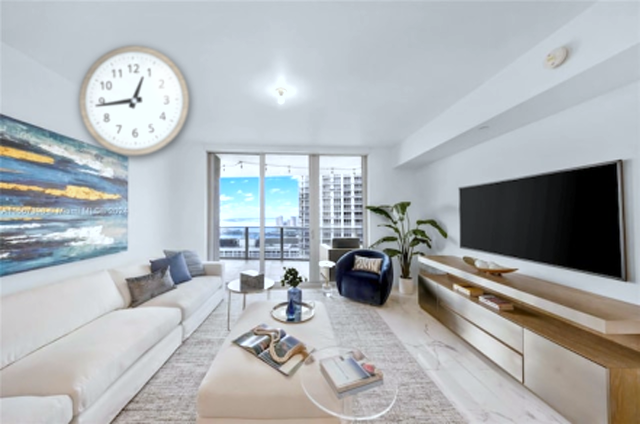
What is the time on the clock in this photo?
12:44
